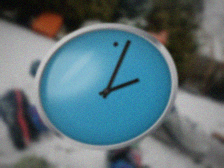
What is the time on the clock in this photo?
2:02
